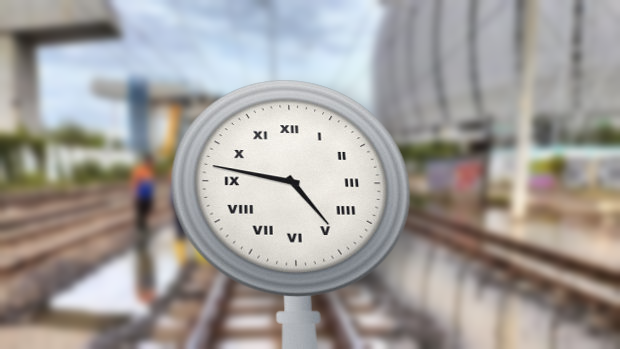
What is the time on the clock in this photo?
4:47
